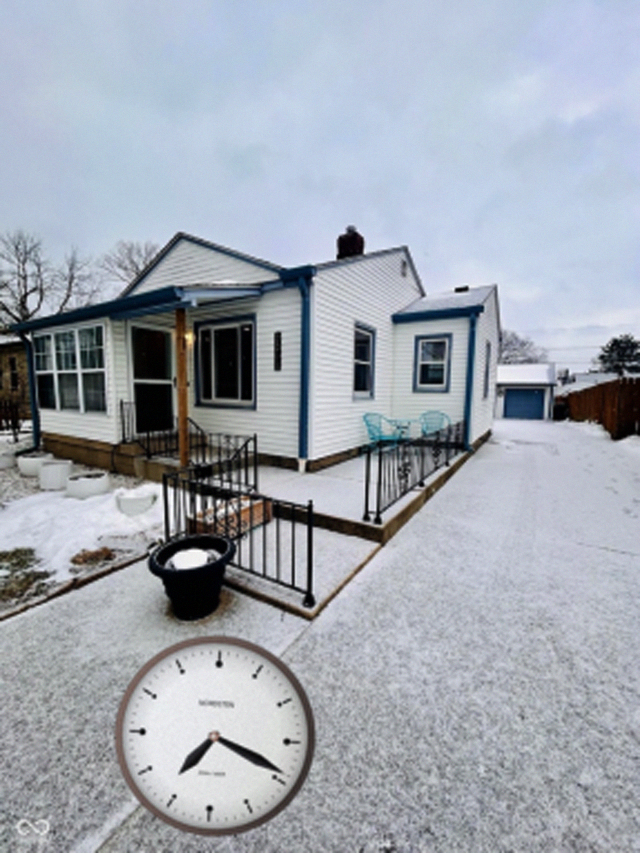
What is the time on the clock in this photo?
7:19
